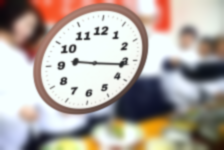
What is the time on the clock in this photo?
9:16
